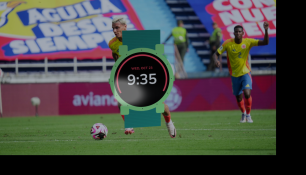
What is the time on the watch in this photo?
9:35
